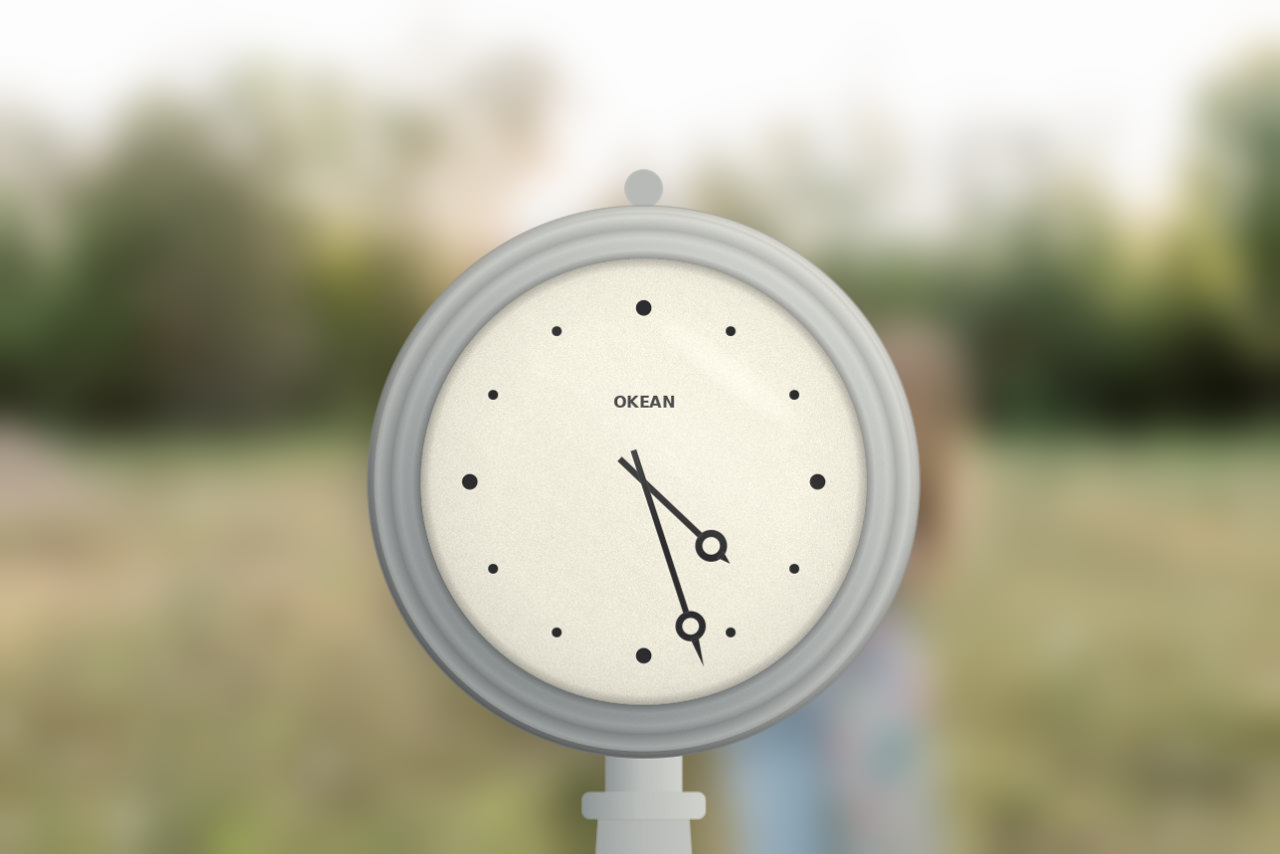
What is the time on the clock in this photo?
4:27
